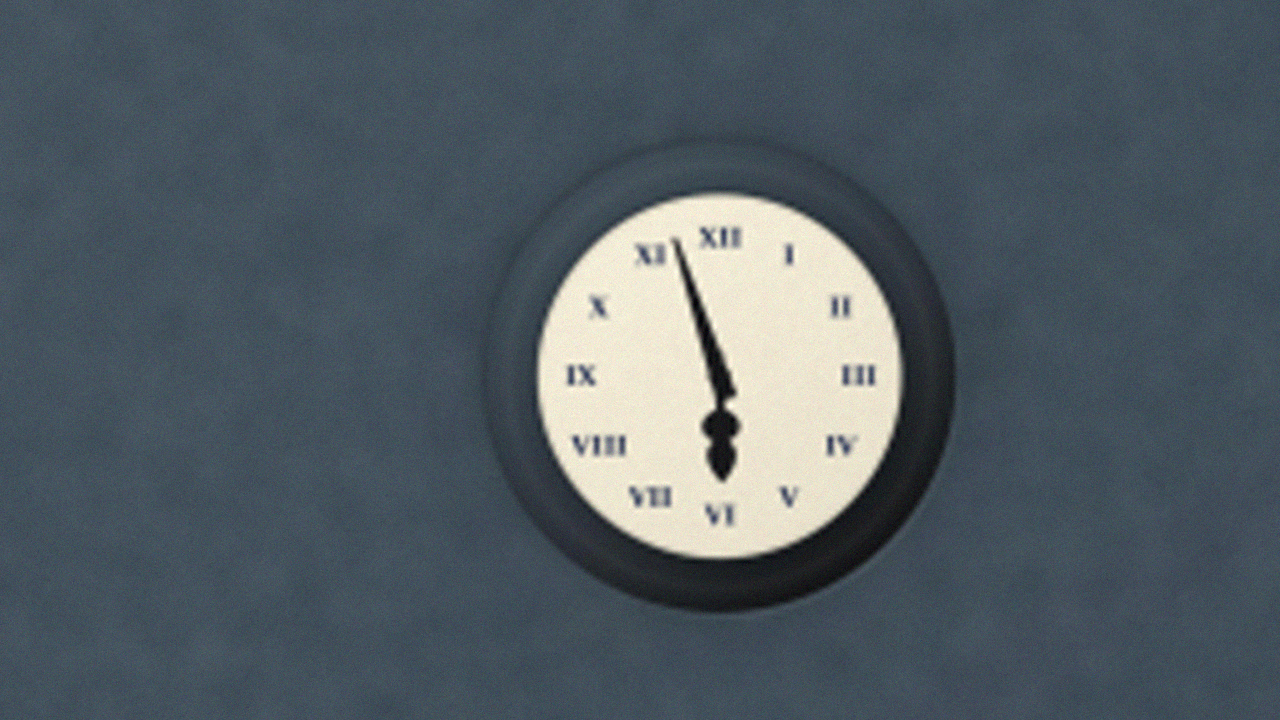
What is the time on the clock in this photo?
5:57
